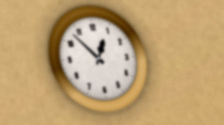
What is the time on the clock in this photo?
12:53
